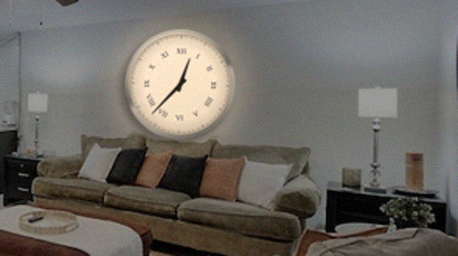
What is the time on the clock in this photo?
12:37
